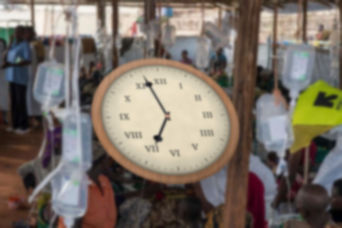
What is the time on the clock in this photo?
6:57
